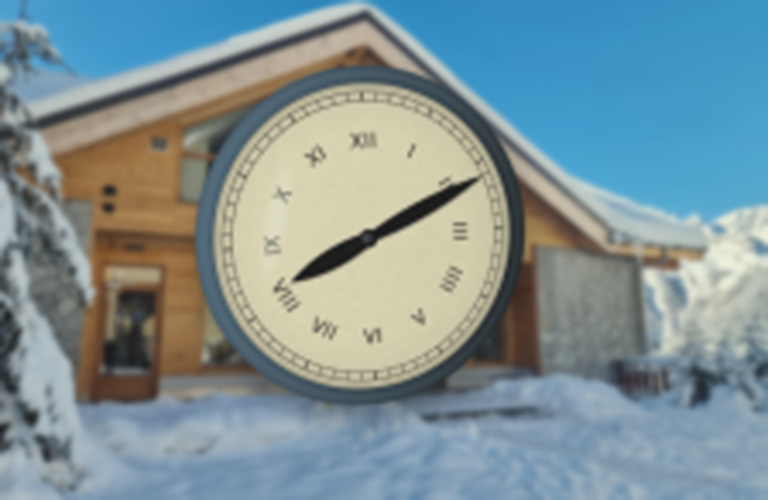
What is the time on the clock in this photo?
8:11
